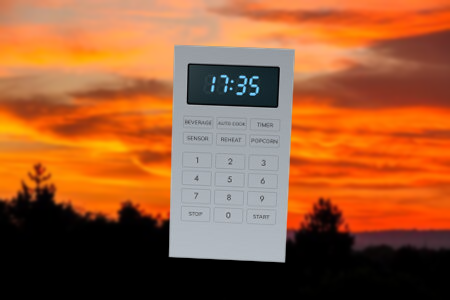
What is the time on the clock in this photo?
17:35
